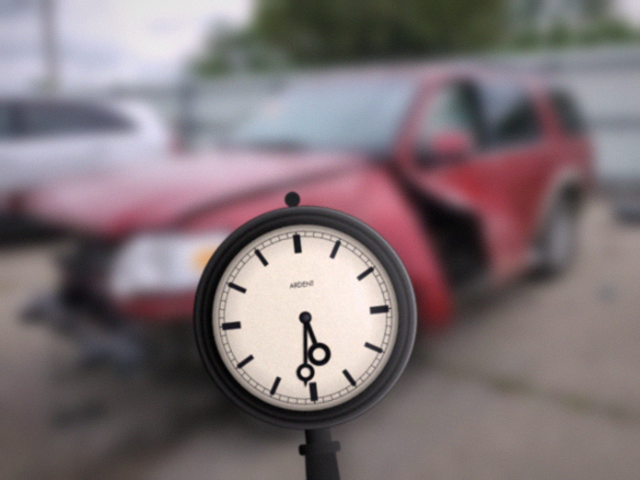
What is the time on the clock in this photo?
5:31
